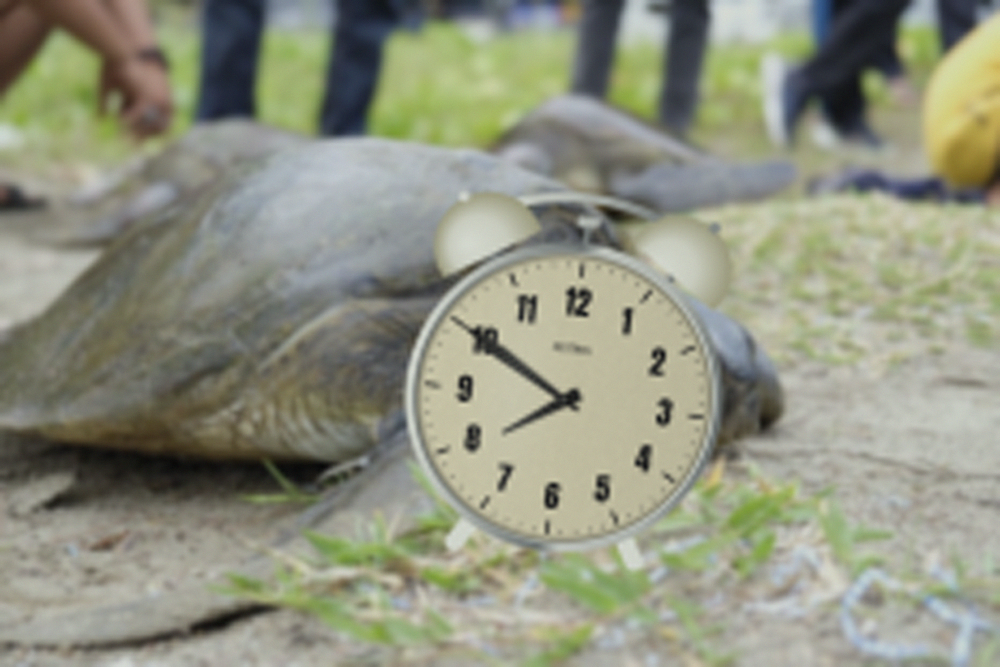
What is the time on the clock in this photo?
7:50
